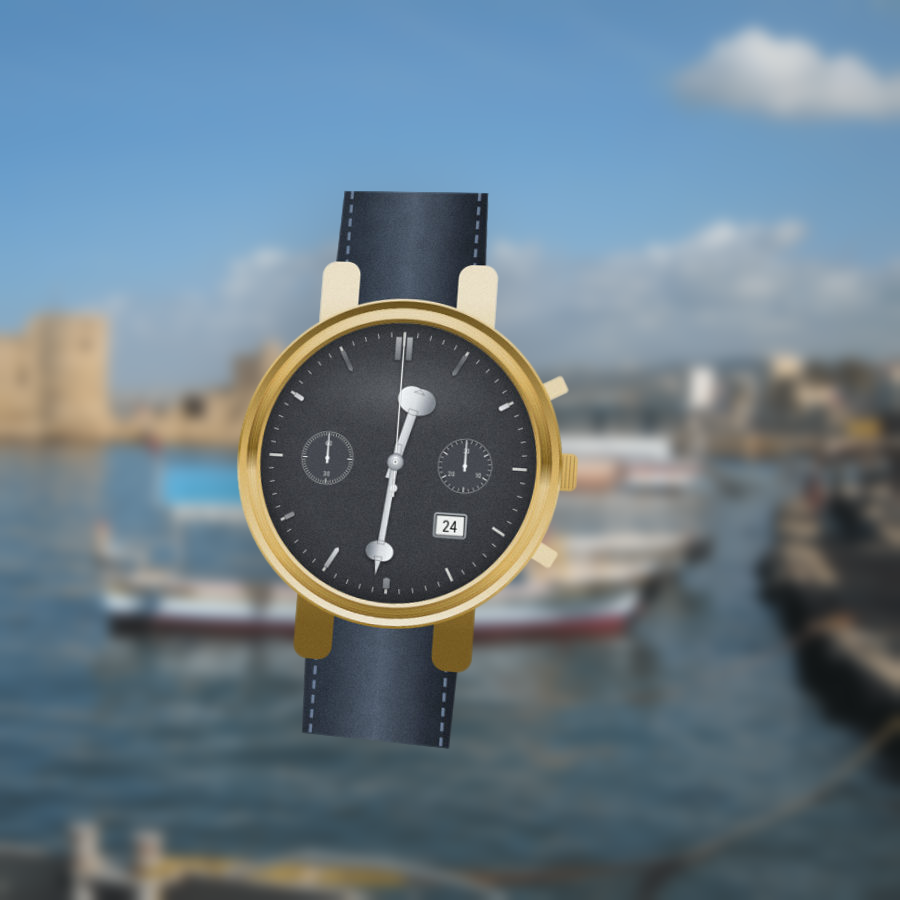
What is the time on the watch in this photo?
12:31
